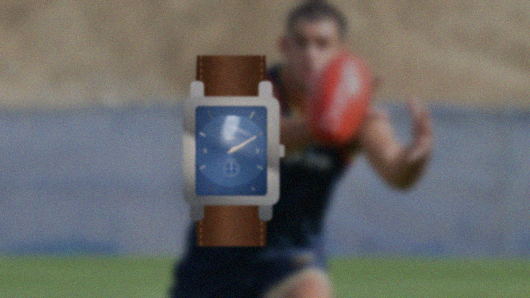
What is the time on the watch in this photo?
2:10
